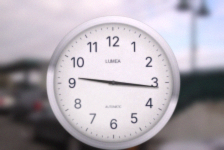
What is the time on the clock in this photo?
9:16
